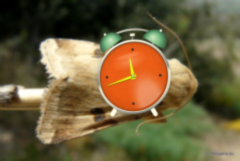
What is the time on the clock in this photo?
11:42
